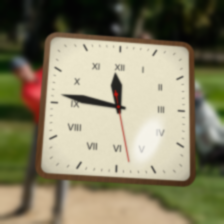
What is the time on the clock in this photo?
11:46:28
